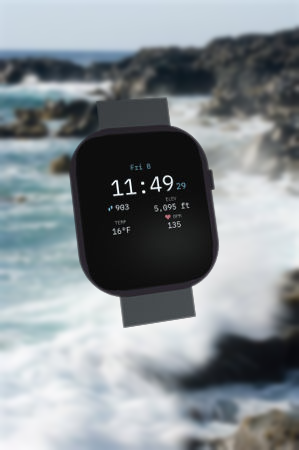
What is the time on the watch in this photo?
11:49:29
